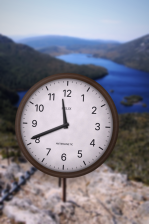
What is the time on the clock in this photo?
11:41
